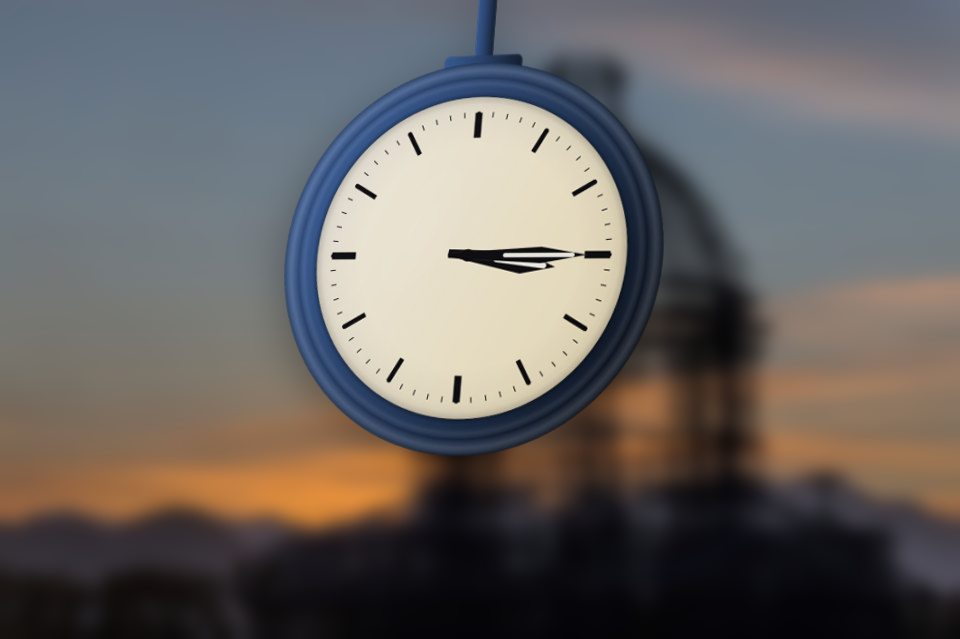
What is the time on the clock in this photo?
3:15
